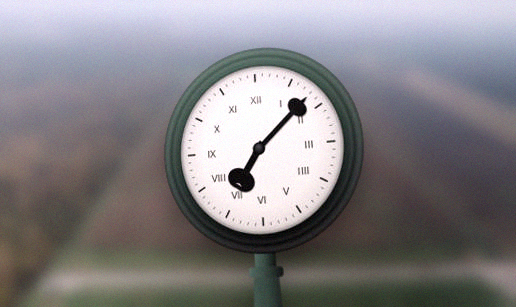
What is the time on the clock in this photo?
7:08
